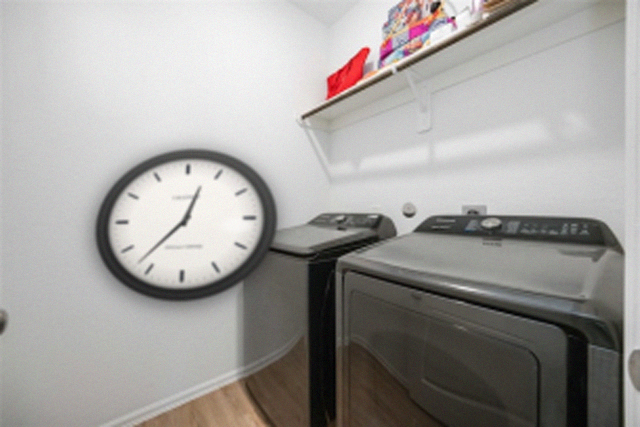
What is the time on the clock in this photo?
12:37
